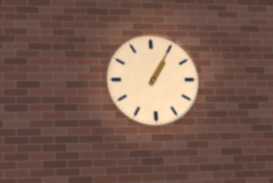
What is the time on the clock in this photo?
1:05
